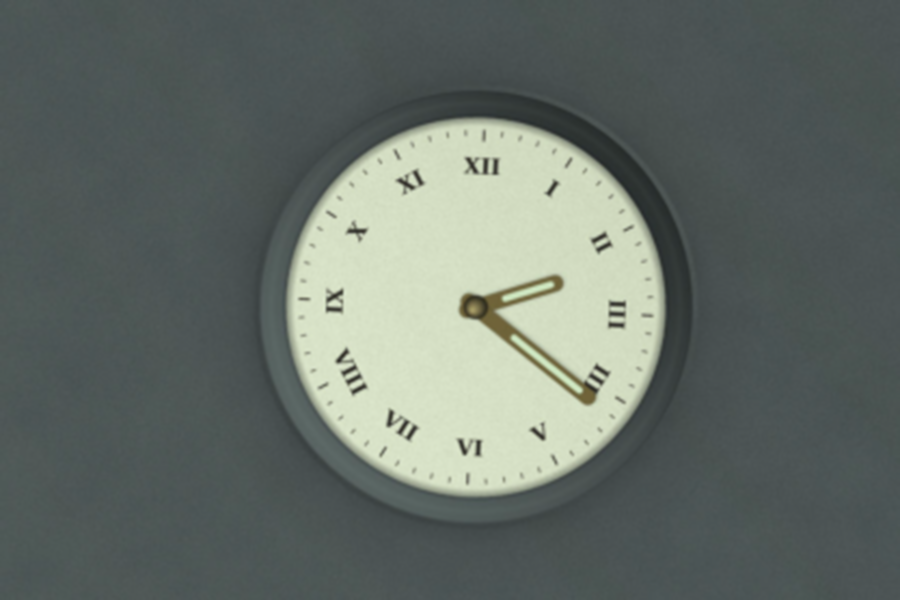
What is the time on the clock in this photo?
2:21
